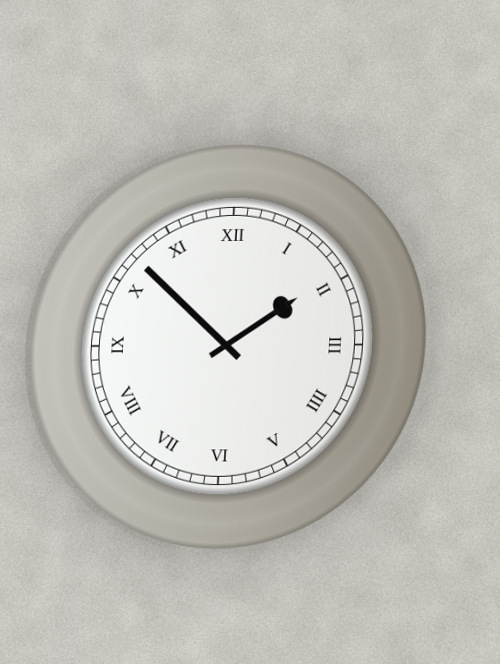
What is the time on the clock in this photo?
1:52
